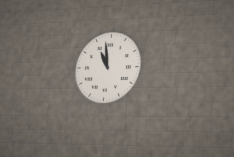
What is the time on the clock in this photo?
10:58
